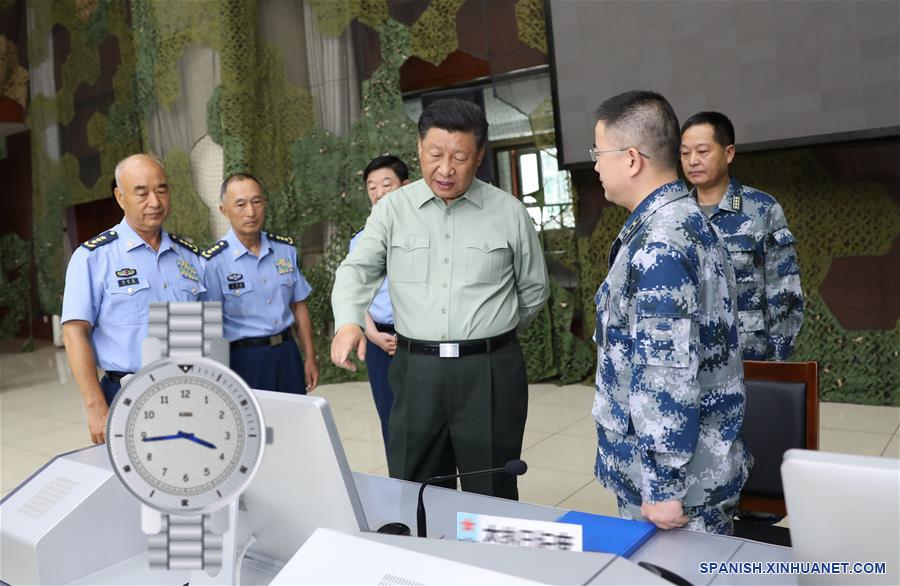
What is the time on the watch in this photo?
3:44
